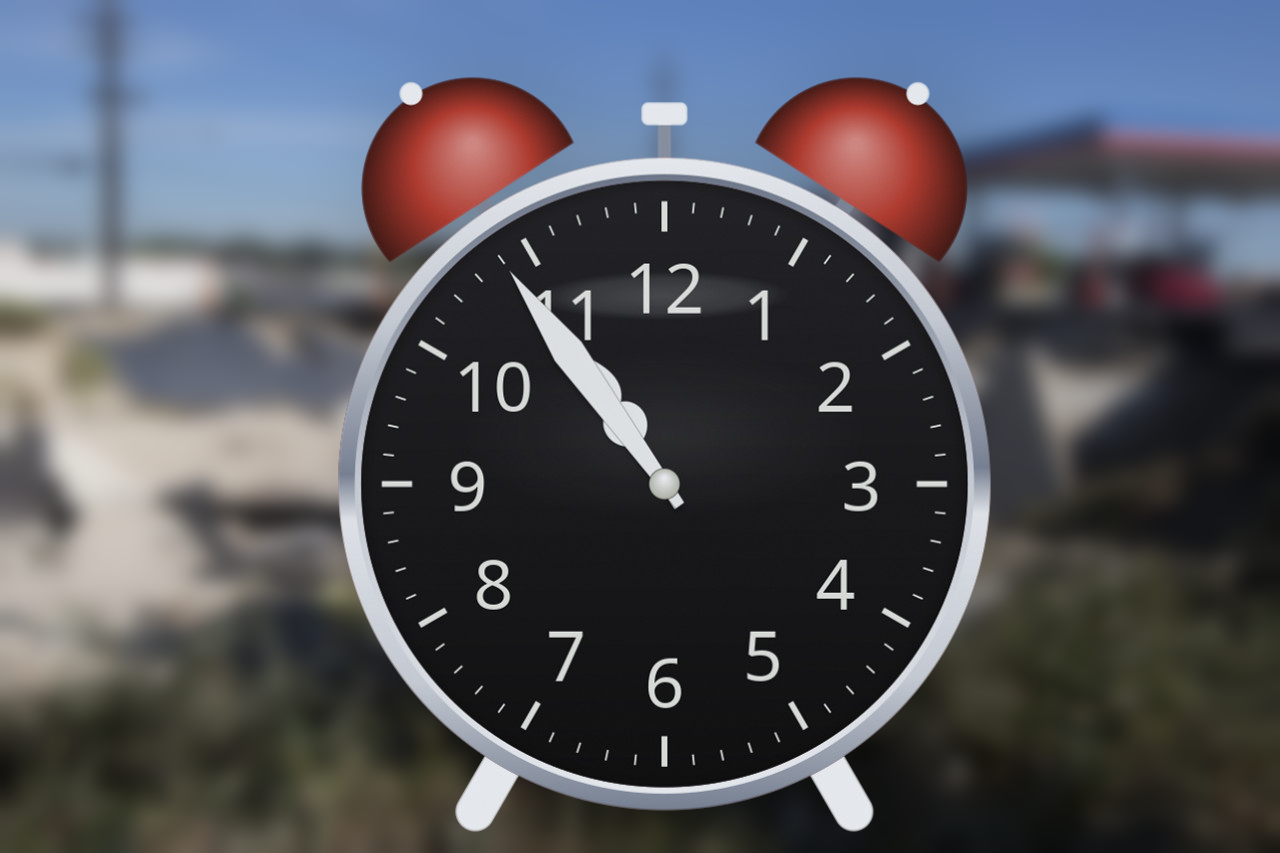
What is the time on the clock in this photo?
10:54
